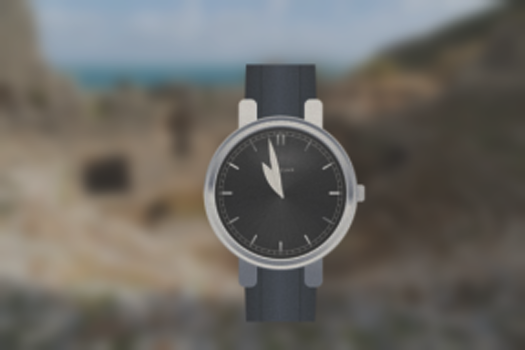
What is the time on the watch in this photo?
10:58
